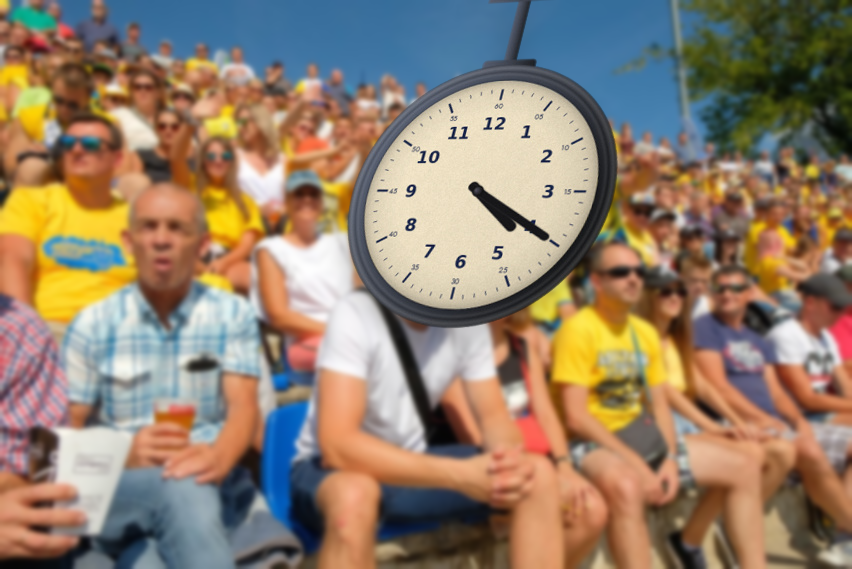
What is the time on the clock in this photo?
4:20
